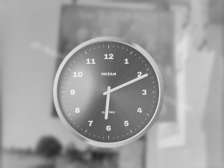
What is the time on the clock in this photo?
6:11
